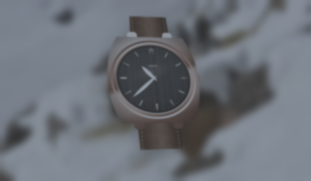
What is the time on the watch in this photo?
10:38
